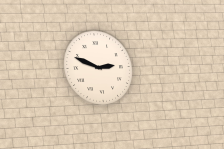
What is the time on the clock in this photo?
2:49
